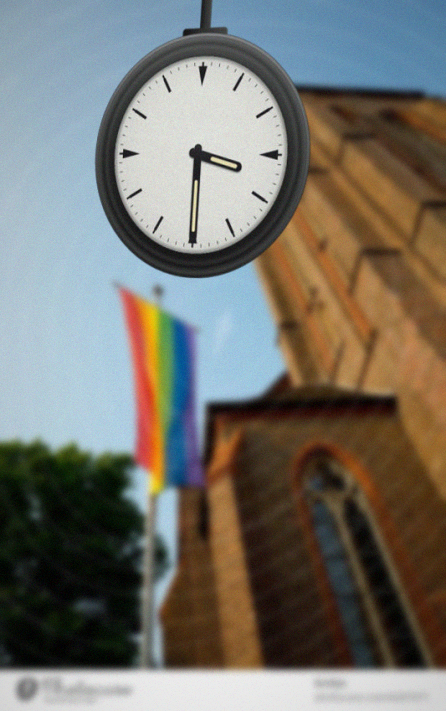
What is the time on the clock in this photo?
3:30
